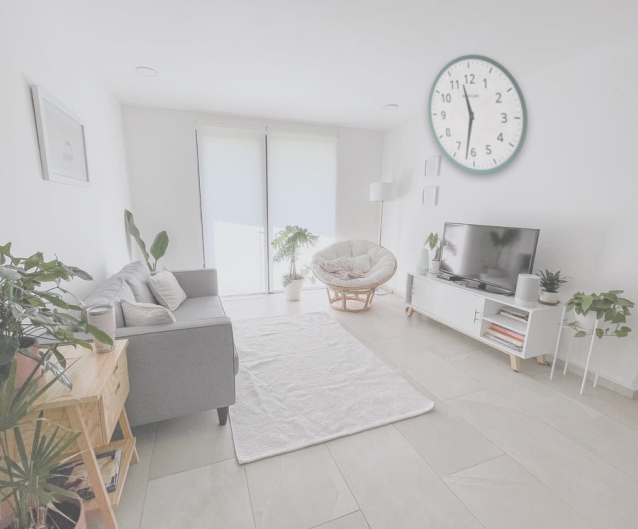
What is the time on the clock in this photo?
11:32
